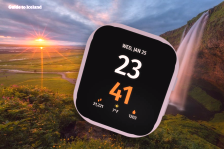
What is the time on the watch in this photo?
23:41
